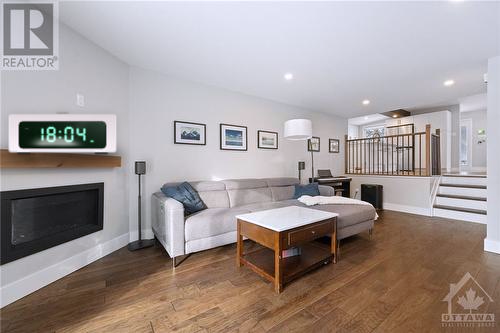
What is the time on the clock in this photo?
18:04
